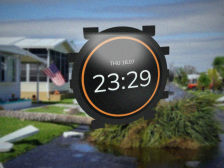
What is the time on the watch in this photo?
23:29
